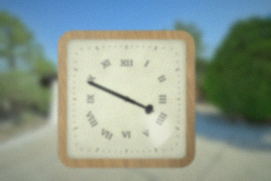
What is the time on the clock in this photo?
3:49
